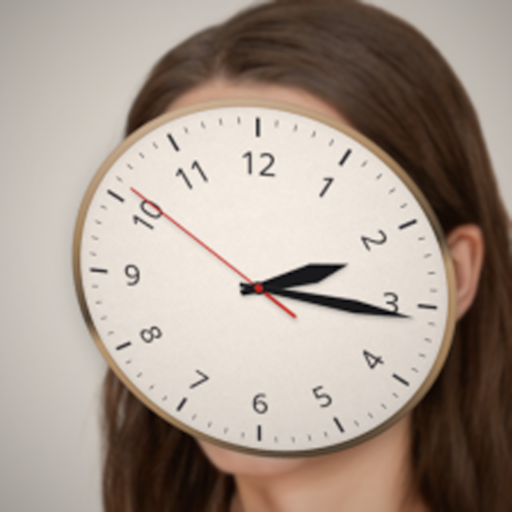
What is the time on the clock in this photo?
2:15:51
